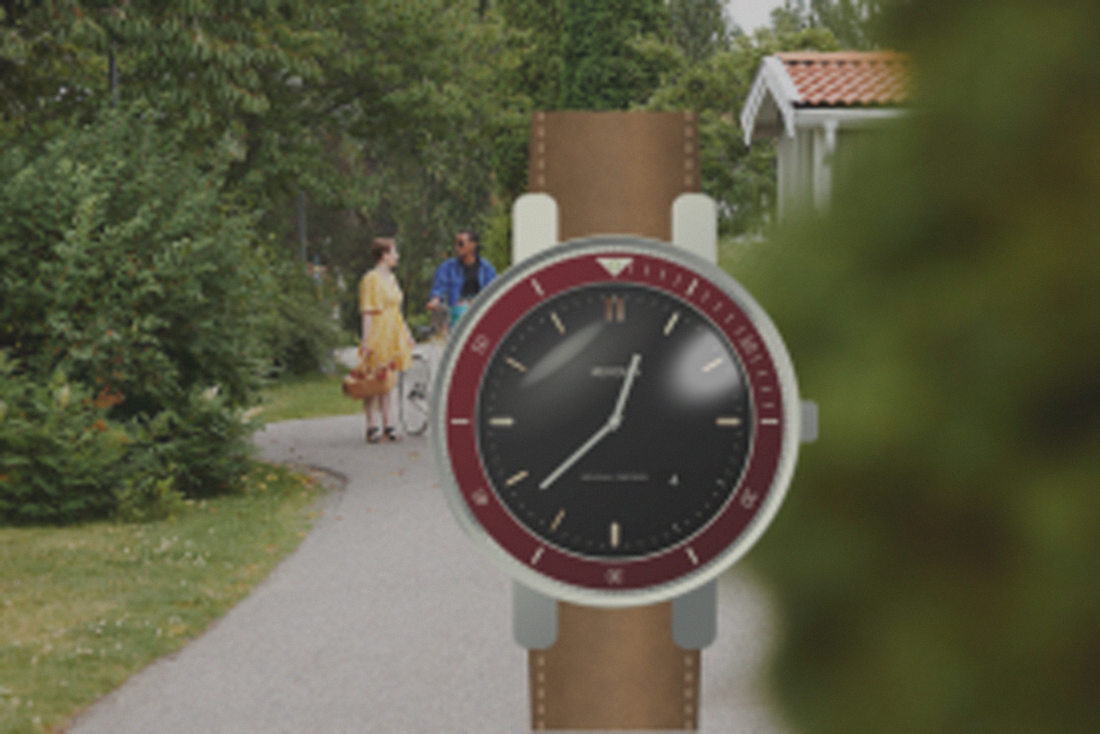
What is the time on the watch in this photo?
12:38
